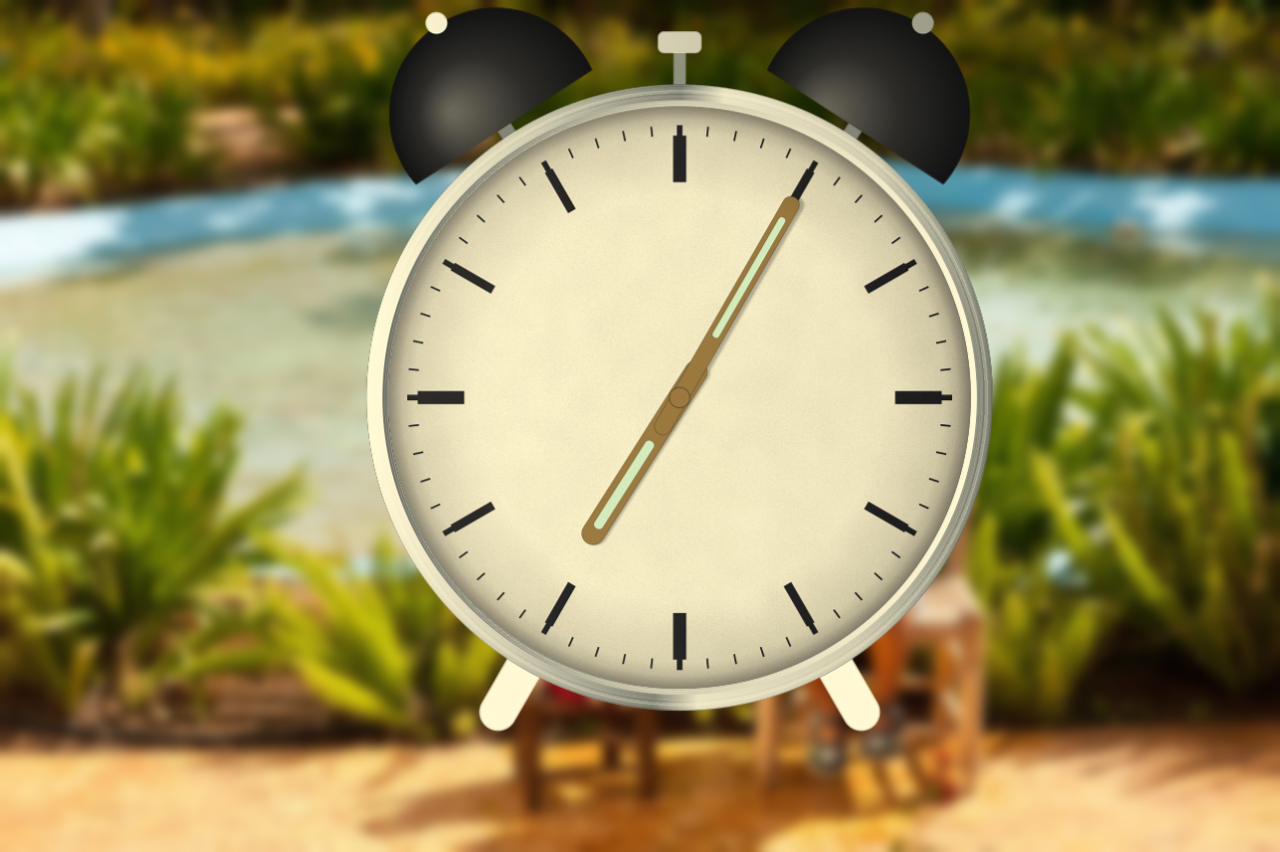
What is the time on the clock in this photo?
7:05
